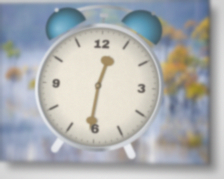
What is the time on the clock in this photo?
12:31
